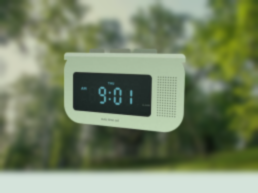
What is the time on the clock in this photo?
9:01
